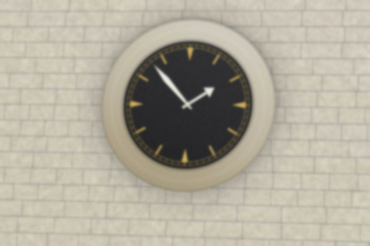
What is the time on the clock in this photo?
1:53
